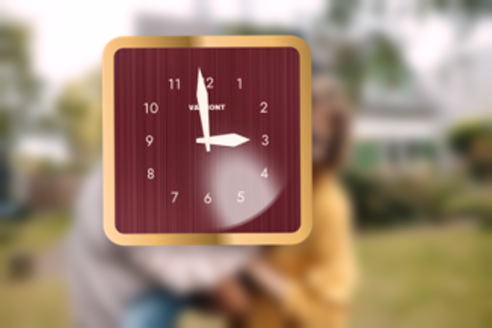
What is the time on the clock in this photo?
2:59
